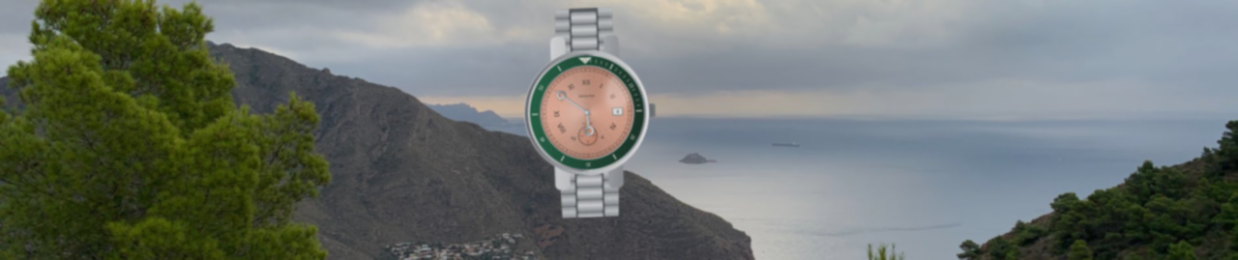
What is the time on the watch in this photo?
5:51
